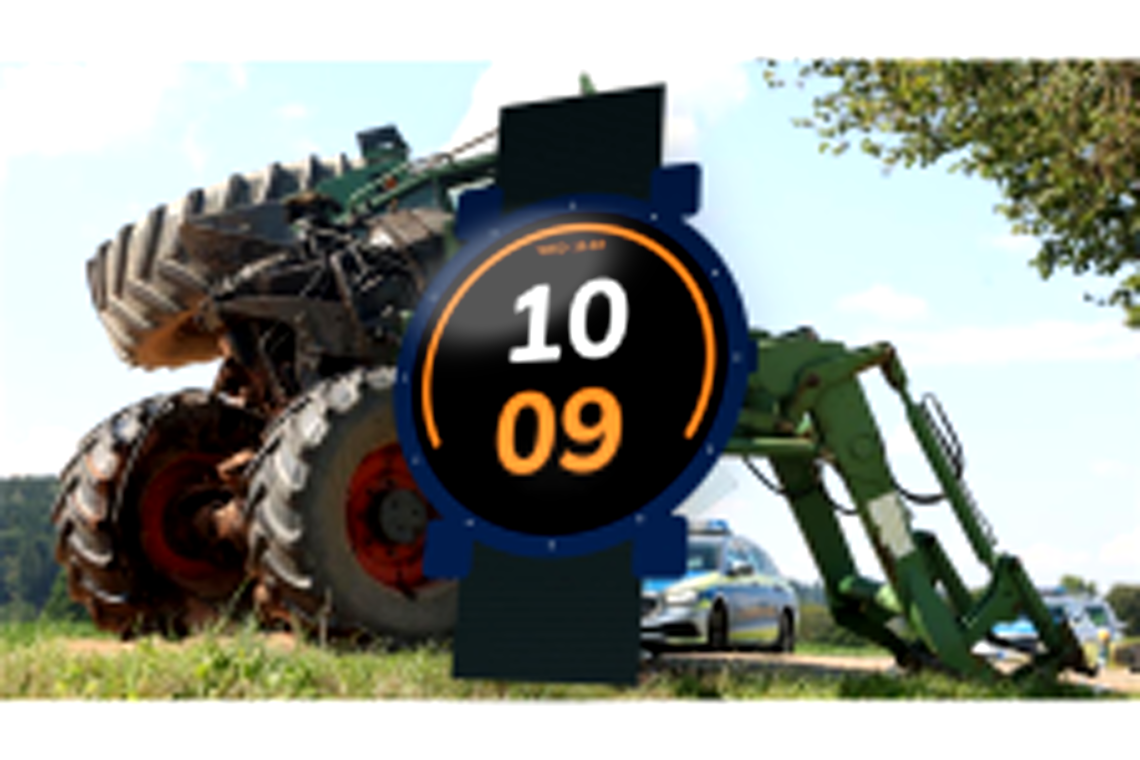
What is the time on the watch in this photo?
10:09
